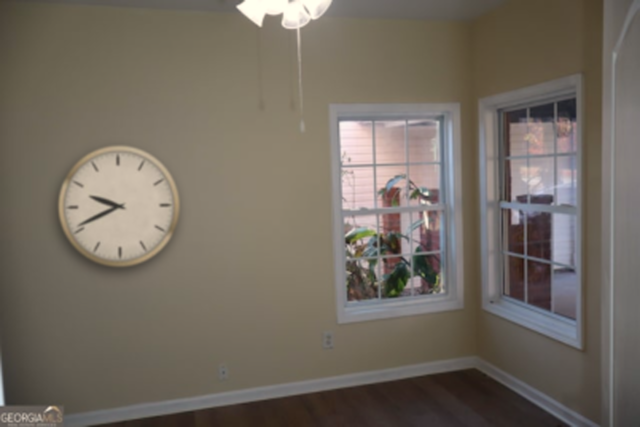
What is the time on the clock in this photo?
9:41
